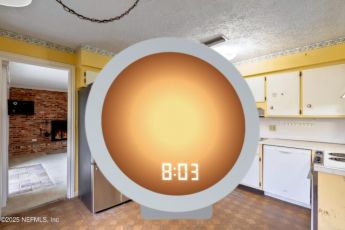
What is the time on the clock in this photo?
8:03
